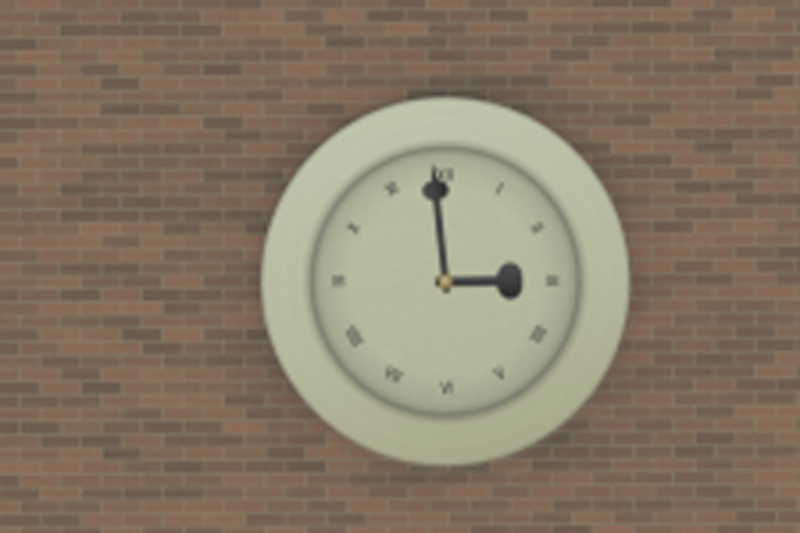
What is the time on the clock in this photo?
2:59
